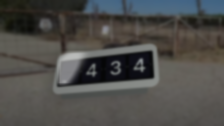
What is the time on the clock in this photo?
4:34
